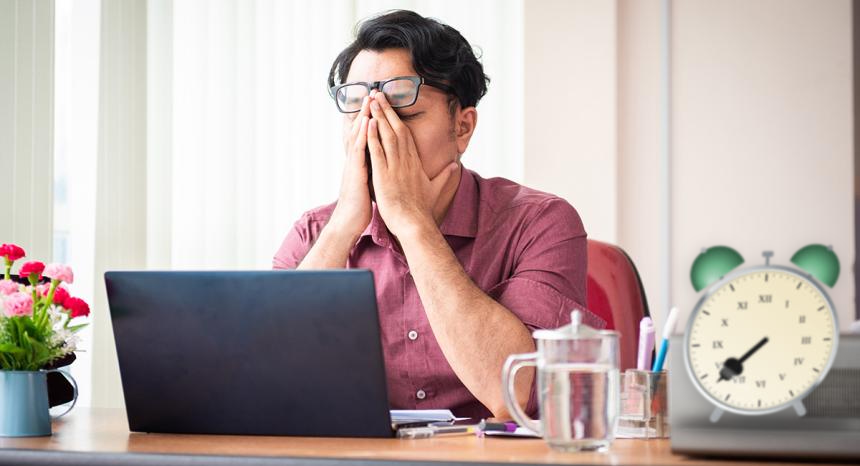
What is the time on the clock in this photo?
7:38
